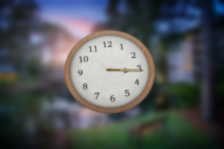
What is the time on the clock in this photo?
3:16
